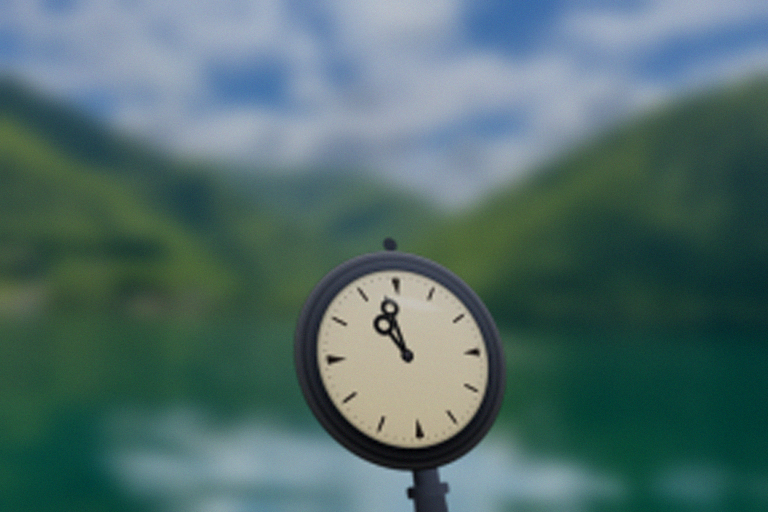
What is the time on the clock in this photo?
10:58
